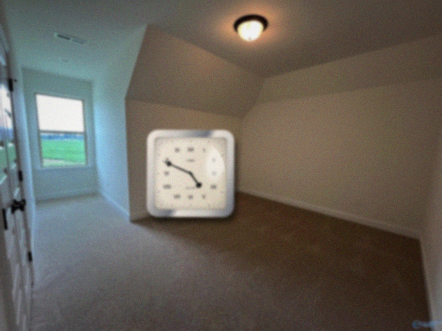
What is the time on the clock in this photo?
4:49
